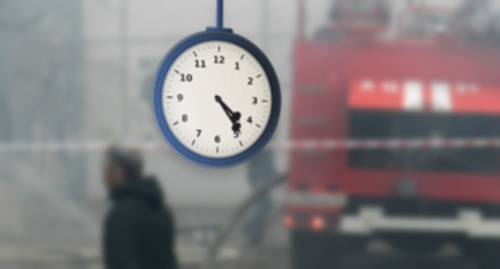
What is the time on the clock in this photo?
4:24
